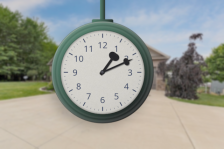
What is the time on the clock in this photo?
1:11
